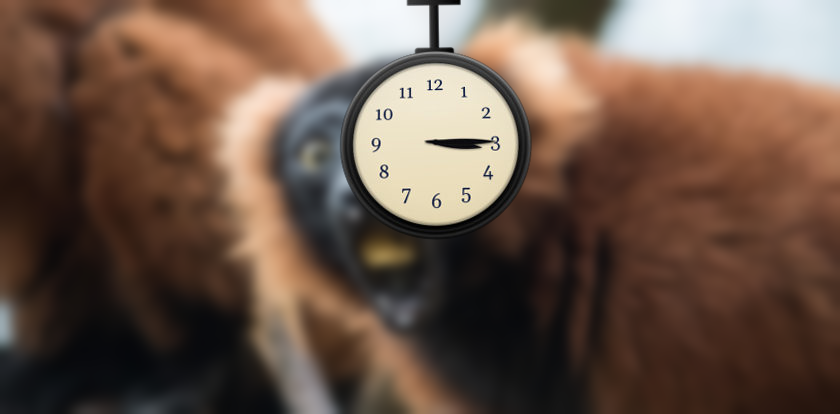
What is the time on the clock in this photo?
3:15
